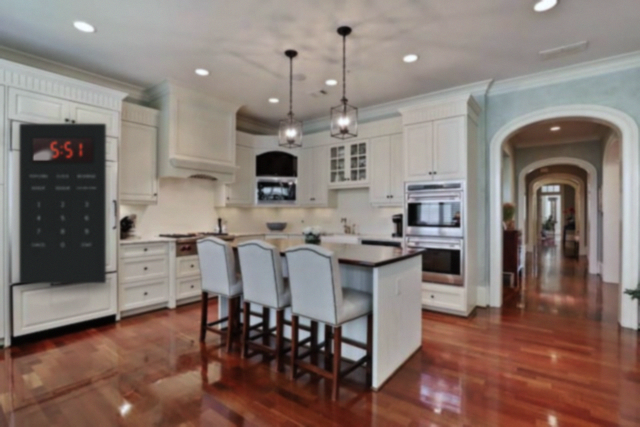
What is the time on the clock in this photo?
5:51
